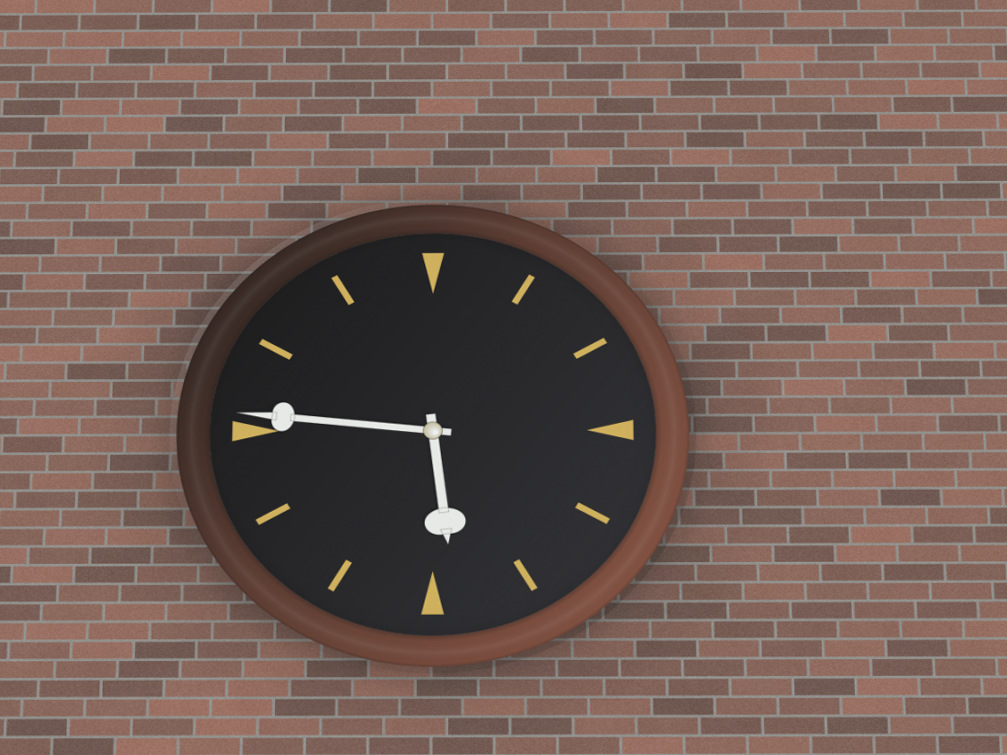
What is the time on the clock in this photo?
5:46
